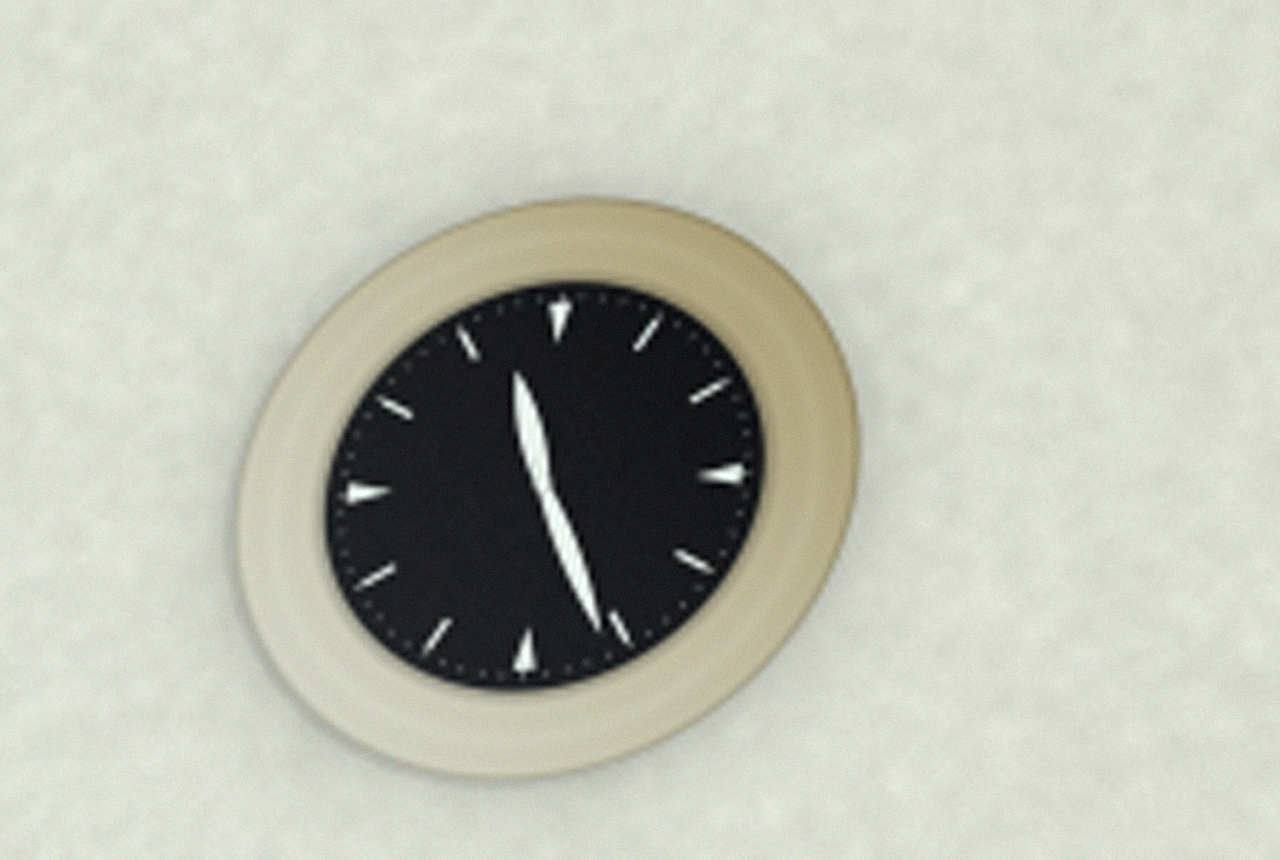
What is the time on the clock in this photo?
11:26
